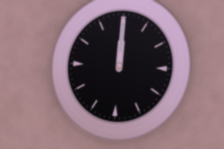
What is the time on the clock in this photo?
12:00
